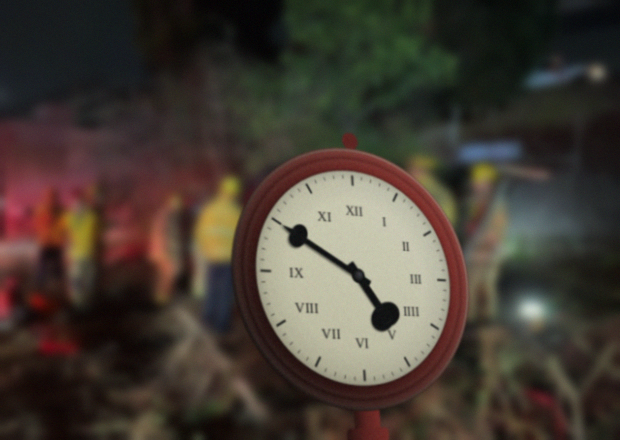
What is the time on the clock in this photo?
4:50
